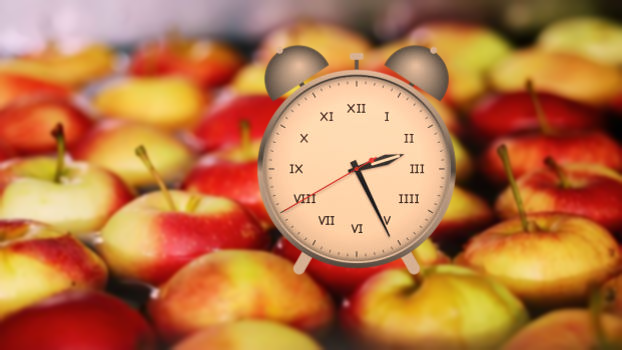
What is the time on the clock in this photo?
2:25:40
